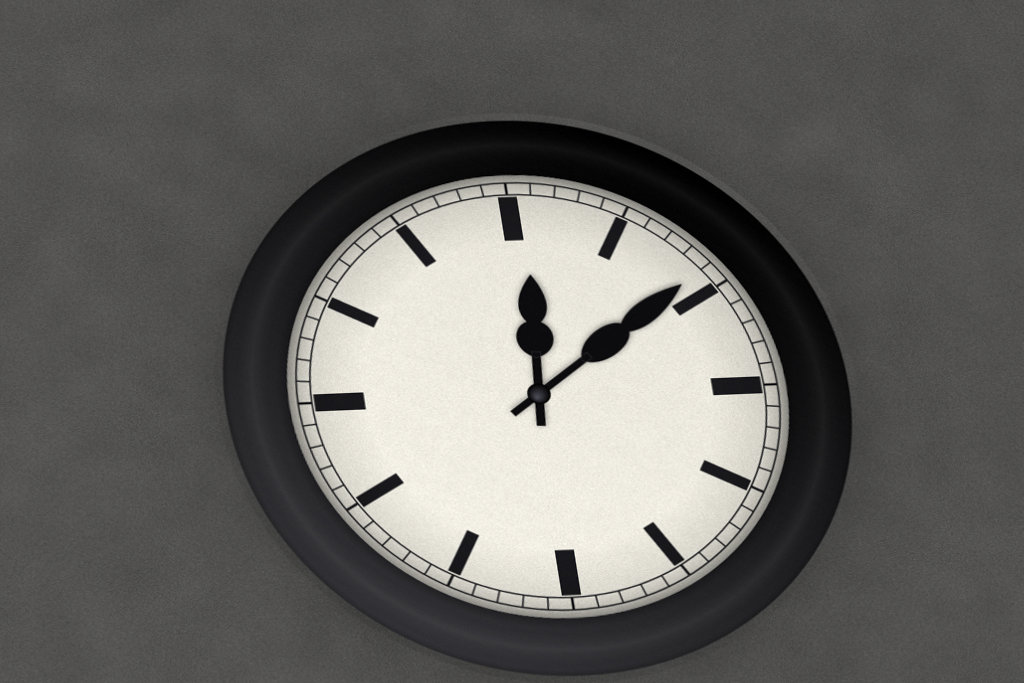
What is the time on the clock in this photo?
12:09
